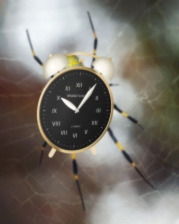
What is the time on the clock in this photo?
10:06
